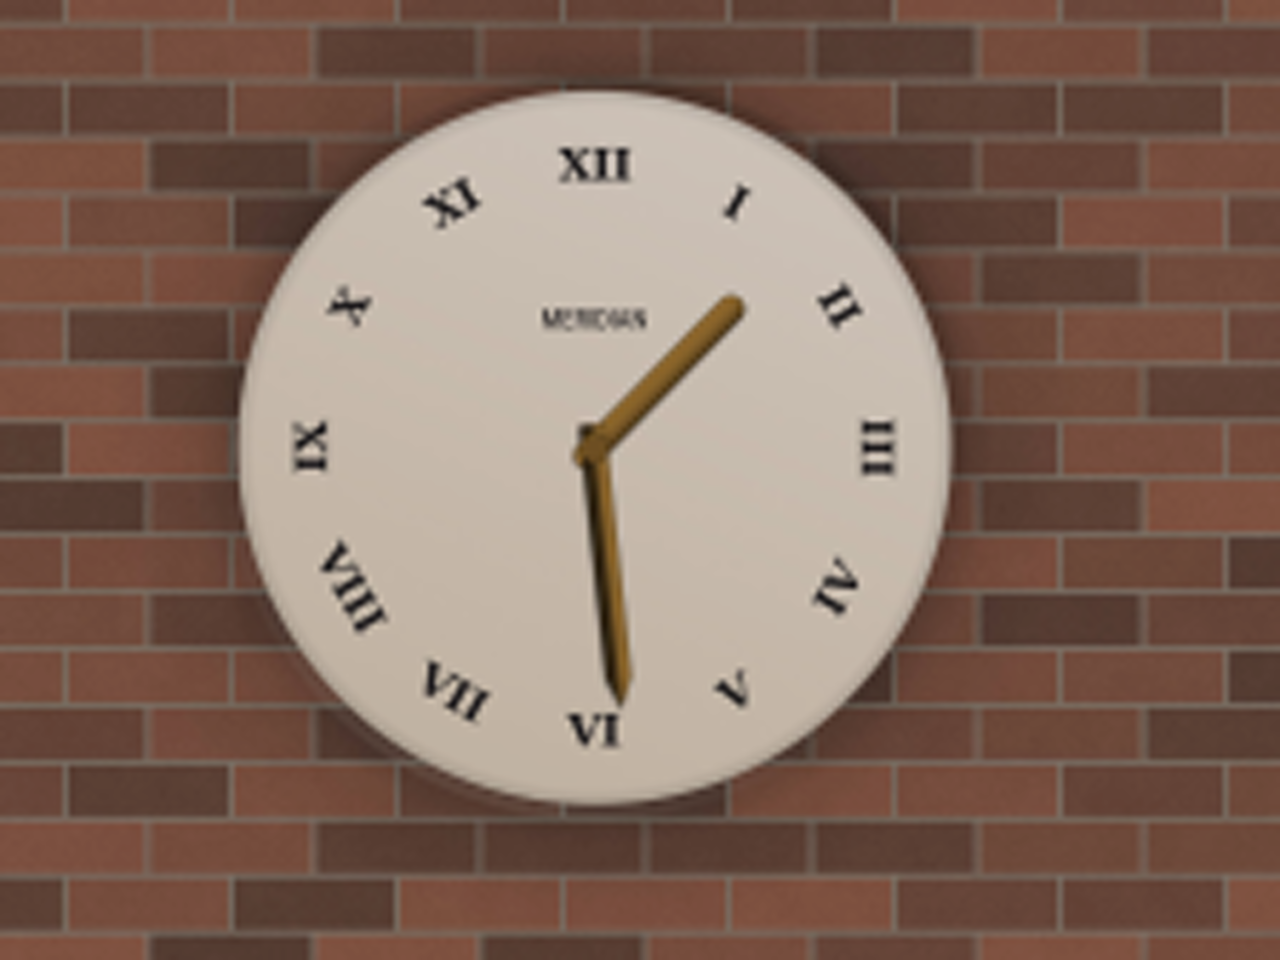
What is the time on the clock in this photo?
1:29
